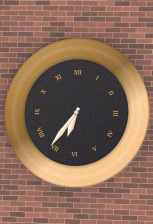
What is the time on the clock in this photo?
6:36
